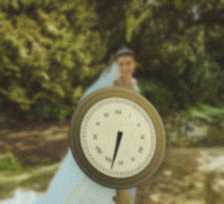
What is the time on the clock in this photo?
6:33
